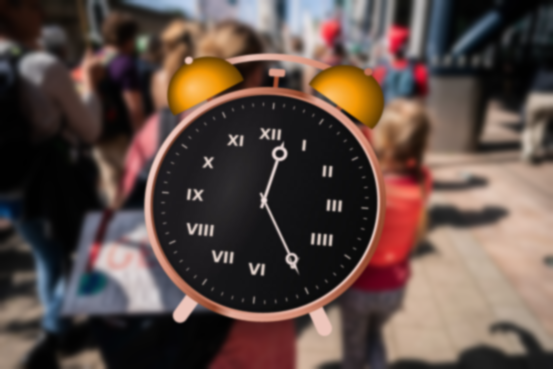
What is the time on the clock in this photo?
12:25
